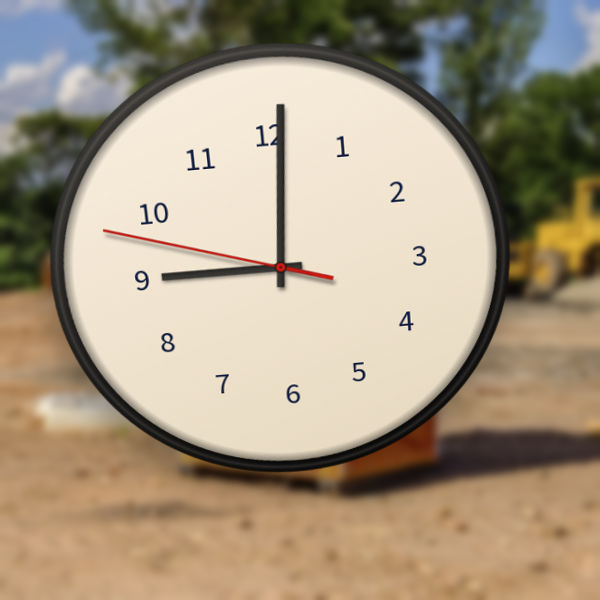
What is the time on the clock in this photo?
9:00:48
